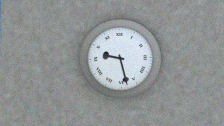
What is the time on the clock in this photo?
9:28
